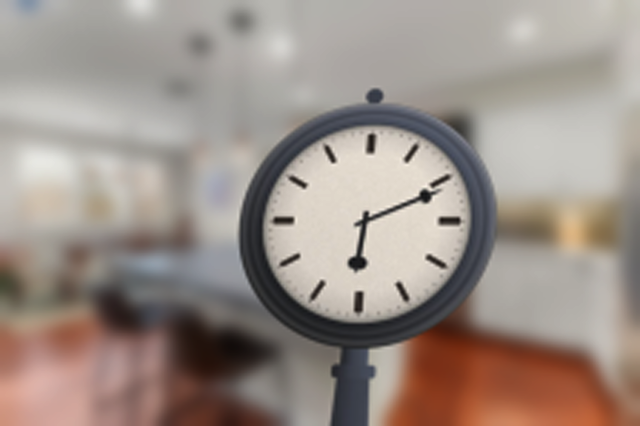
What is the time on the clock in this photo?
6:11
